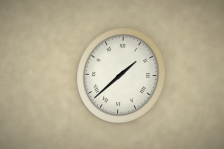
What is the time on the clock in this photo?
1:38
